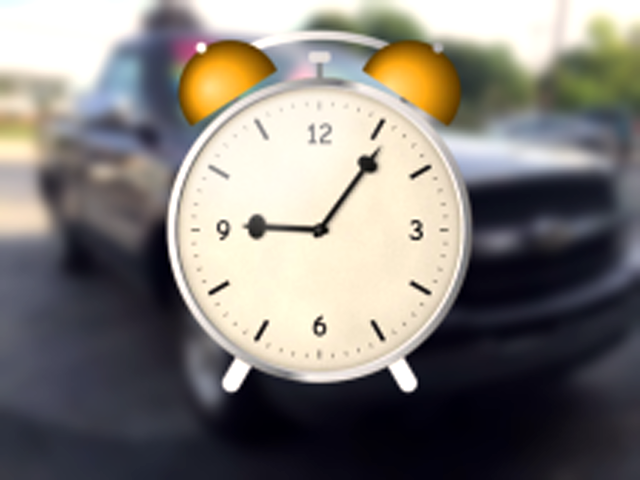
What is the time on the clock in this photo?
9:06
